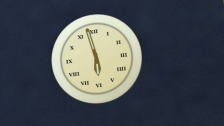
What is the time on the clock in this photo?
5:58
